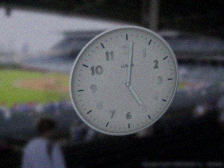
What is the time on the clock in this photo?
5:01
